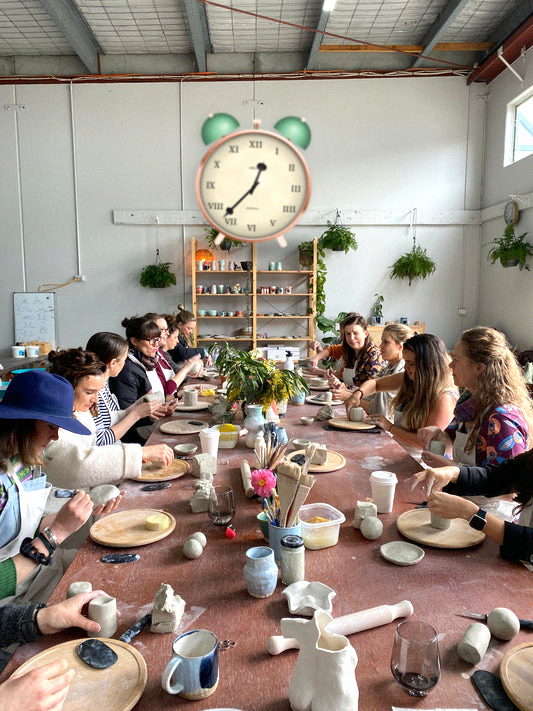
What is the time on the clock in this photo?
12:37
